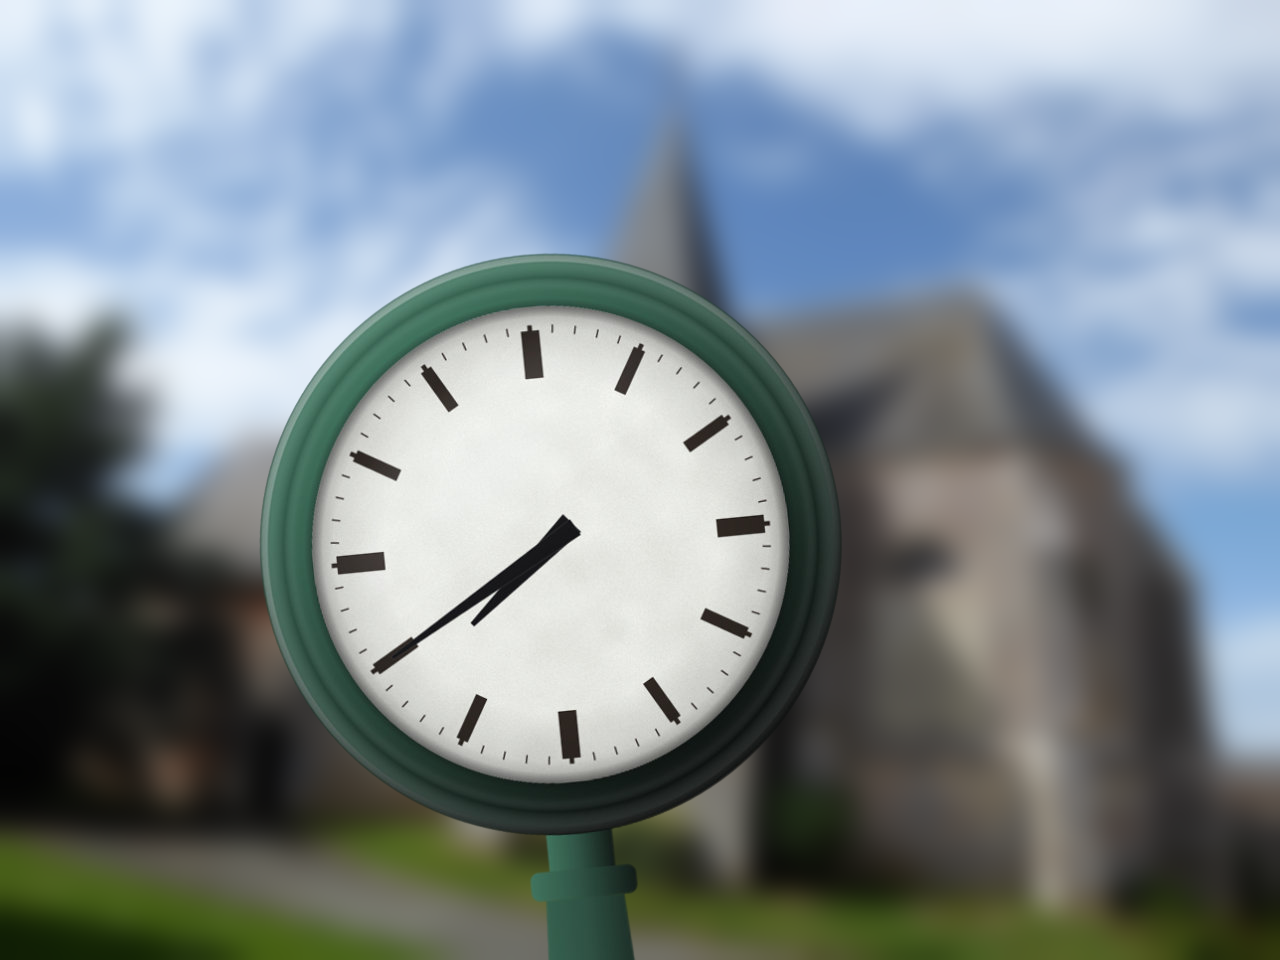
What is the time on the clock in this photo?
7:40
